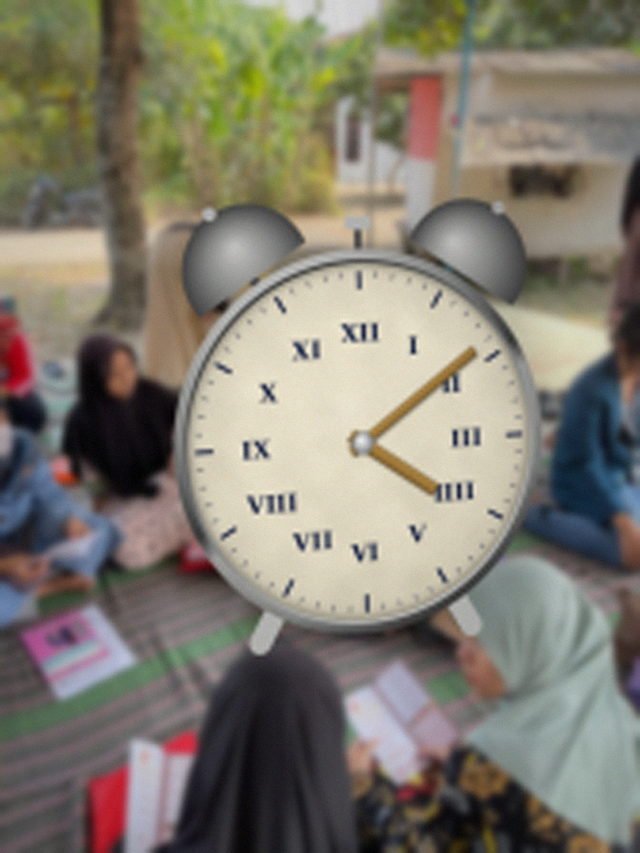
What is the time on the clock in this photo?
4:09
